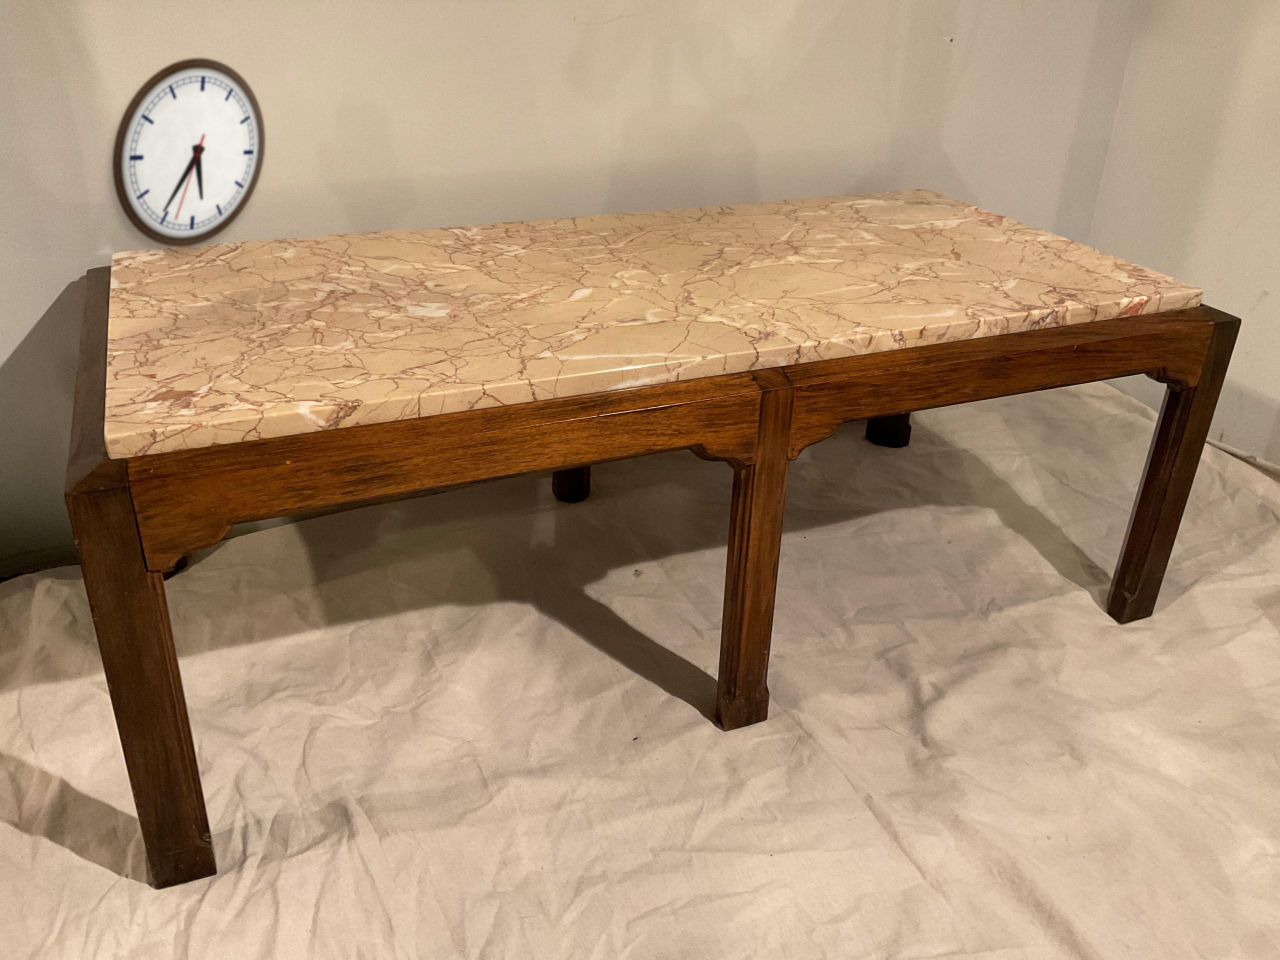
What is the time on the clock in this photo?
5:35:33
